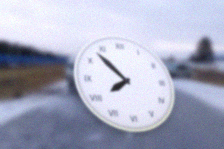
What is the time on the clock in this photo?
7:53
